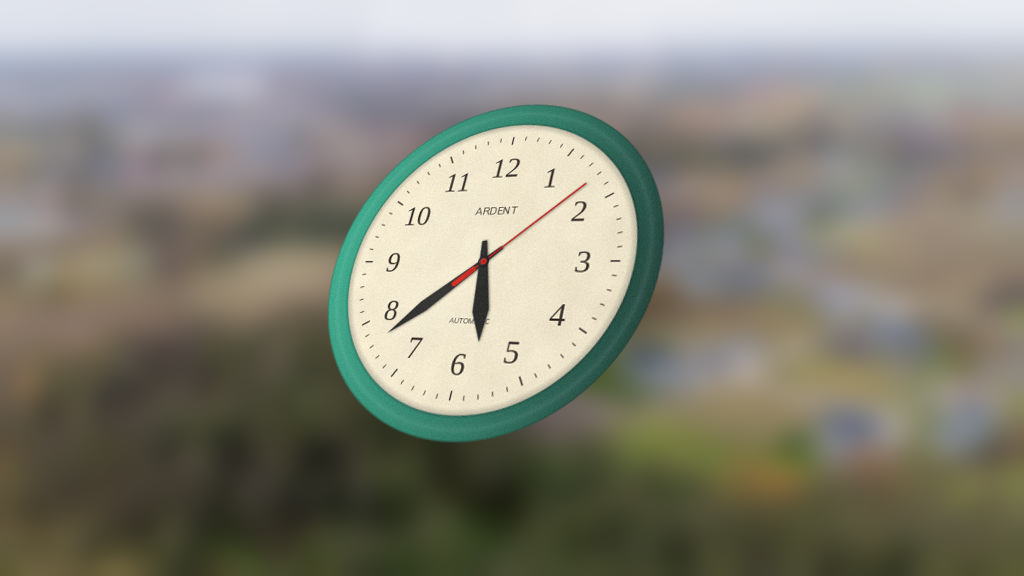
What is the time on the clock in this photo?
5:38:08
